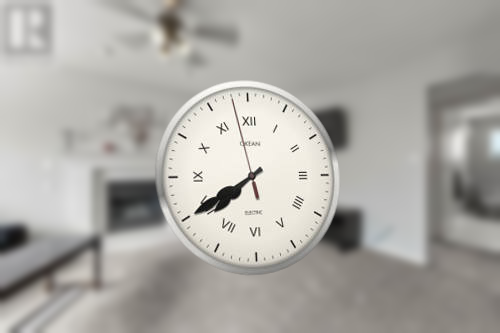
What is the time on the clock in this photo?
7:39:58
